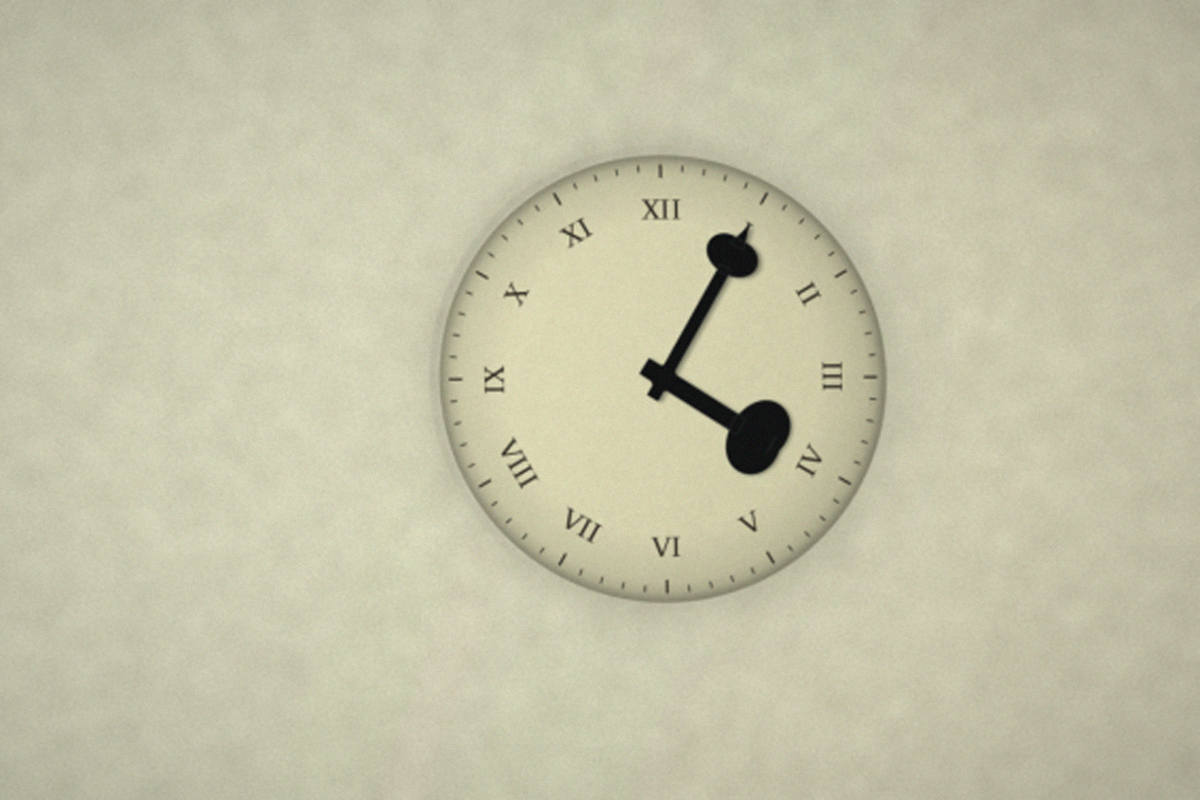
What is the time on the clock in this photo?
4:05
